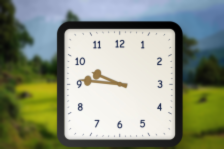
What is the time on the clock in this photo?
9:46
